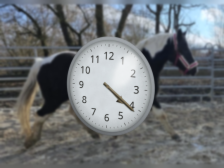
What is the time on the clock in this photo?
4:21
